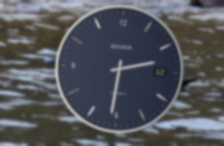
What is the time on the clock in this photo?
2:31
